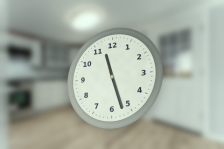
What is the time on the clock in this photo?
11:27
